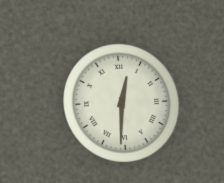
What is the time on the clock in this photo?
12:31
